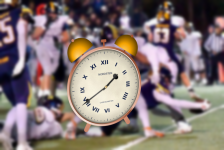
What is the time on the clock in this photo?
1:40
